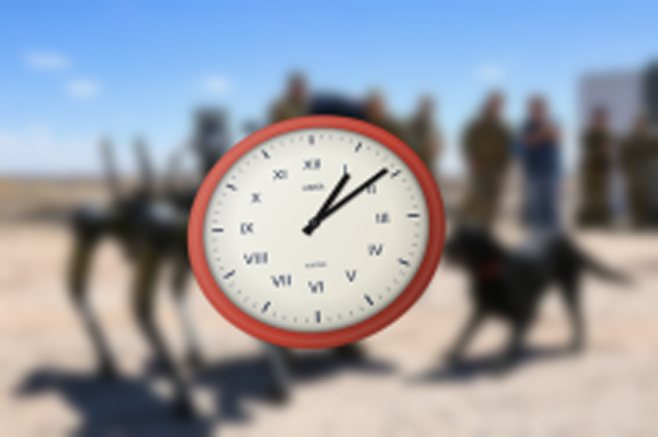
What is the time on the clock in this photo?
1:09
